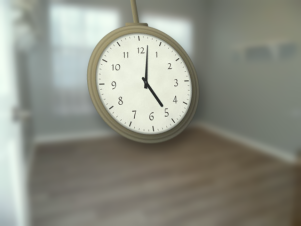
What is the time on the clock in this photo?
5:02
